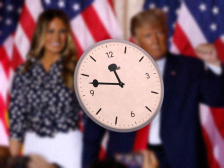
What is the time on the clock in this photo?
11:48
